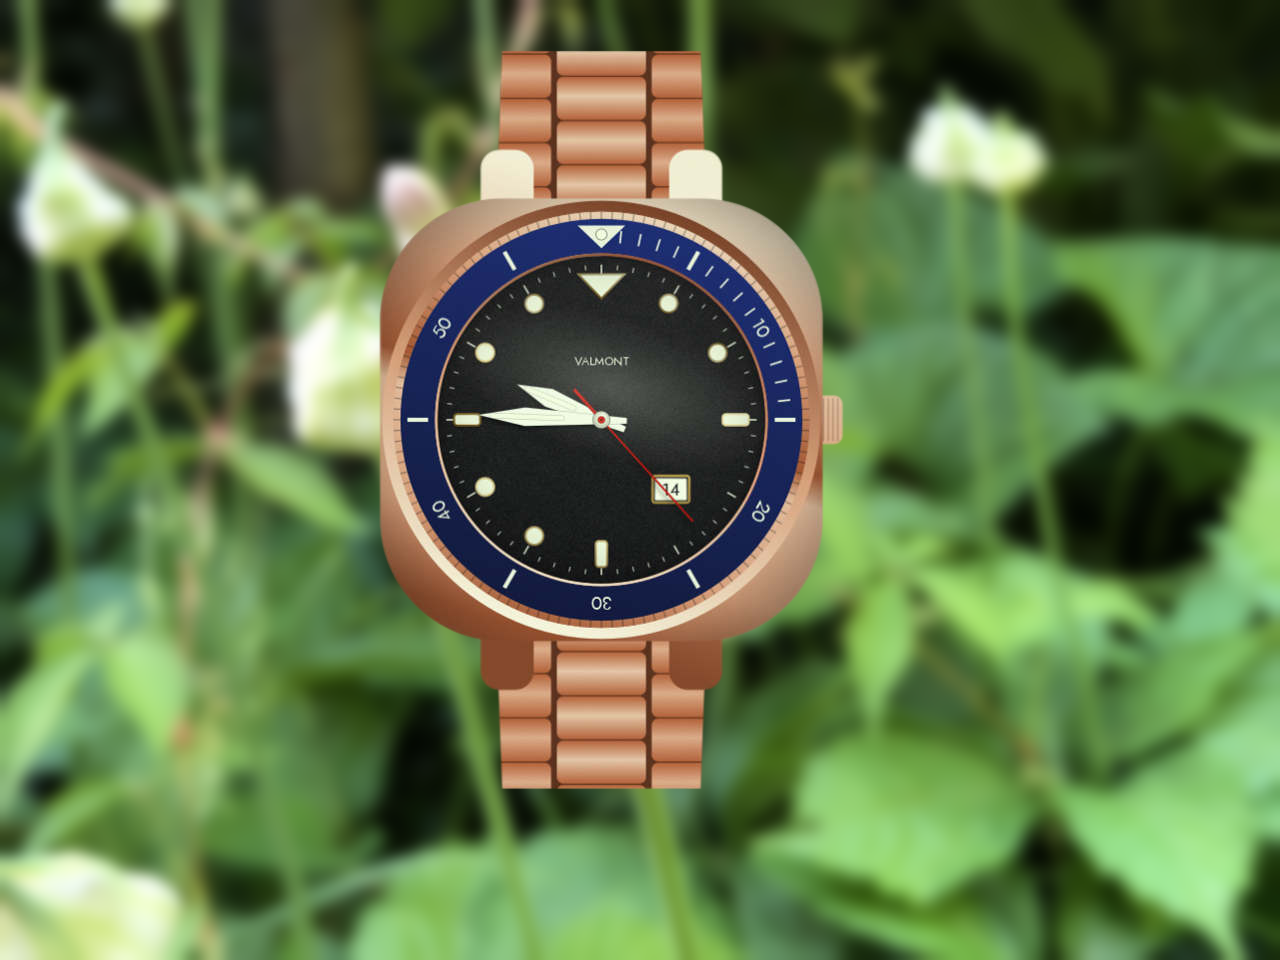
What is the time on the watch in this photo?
9:45:23
